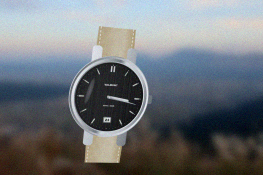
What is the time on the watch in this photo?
3:17
